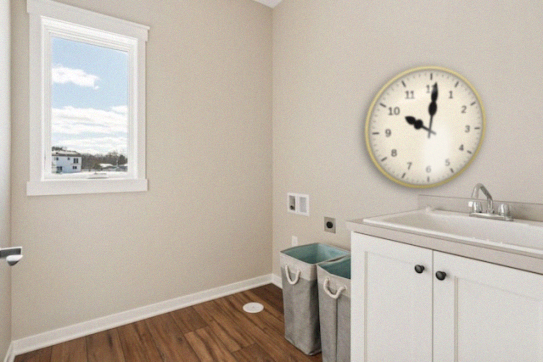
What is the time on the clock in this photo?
10:01
